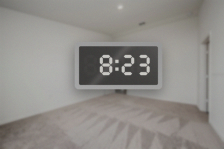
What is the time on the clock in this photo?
8:23
